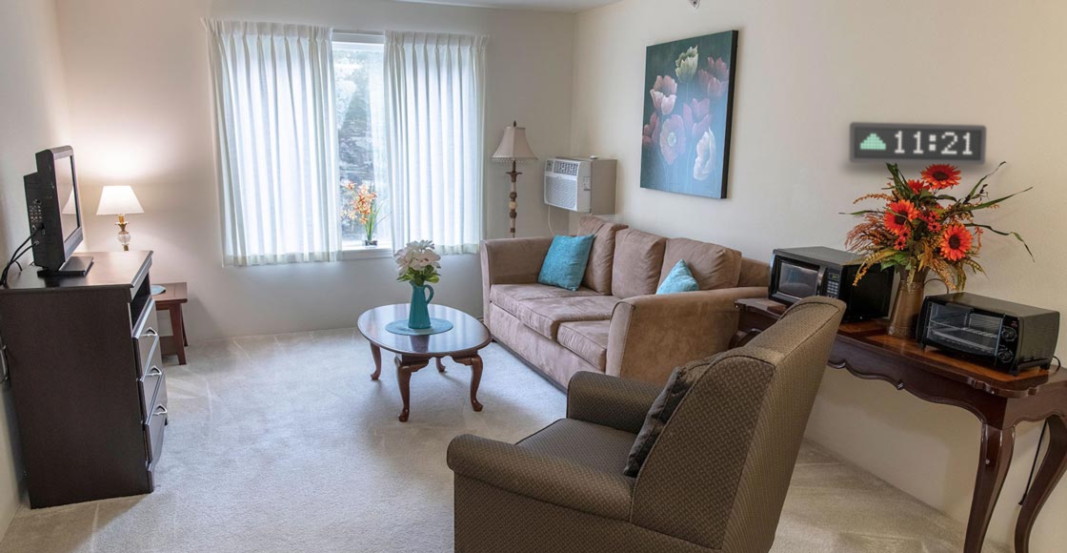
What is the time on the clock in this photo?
11:21
